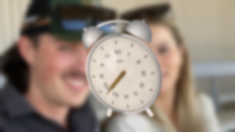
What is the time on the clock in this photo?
7:38
